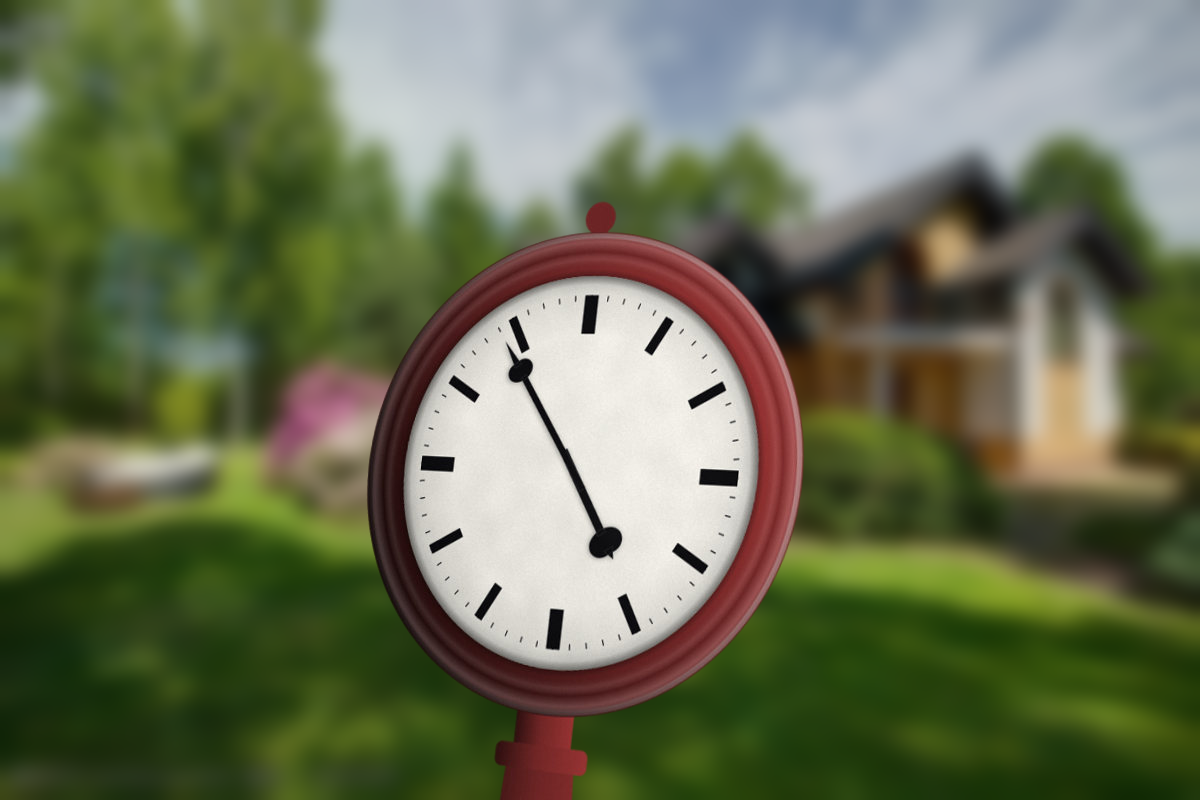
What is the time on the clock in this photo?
4:54
